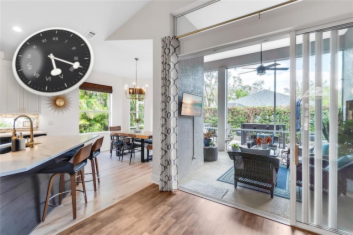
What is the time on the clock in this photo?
5:18
